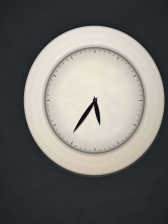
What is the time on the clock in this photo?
5:36
